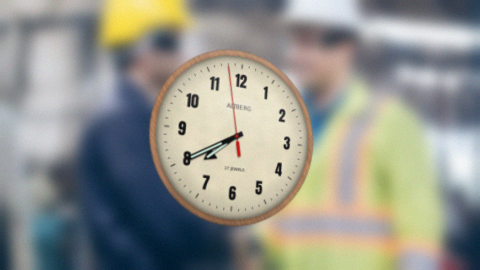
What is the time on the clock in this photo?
7:39:58
